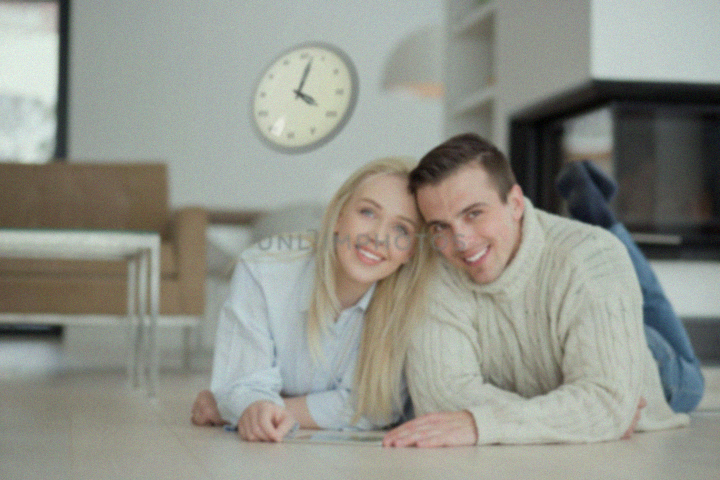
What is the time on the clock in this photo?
4:02
